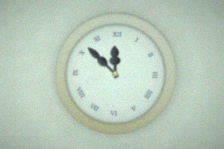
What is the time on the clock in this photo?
11:52
